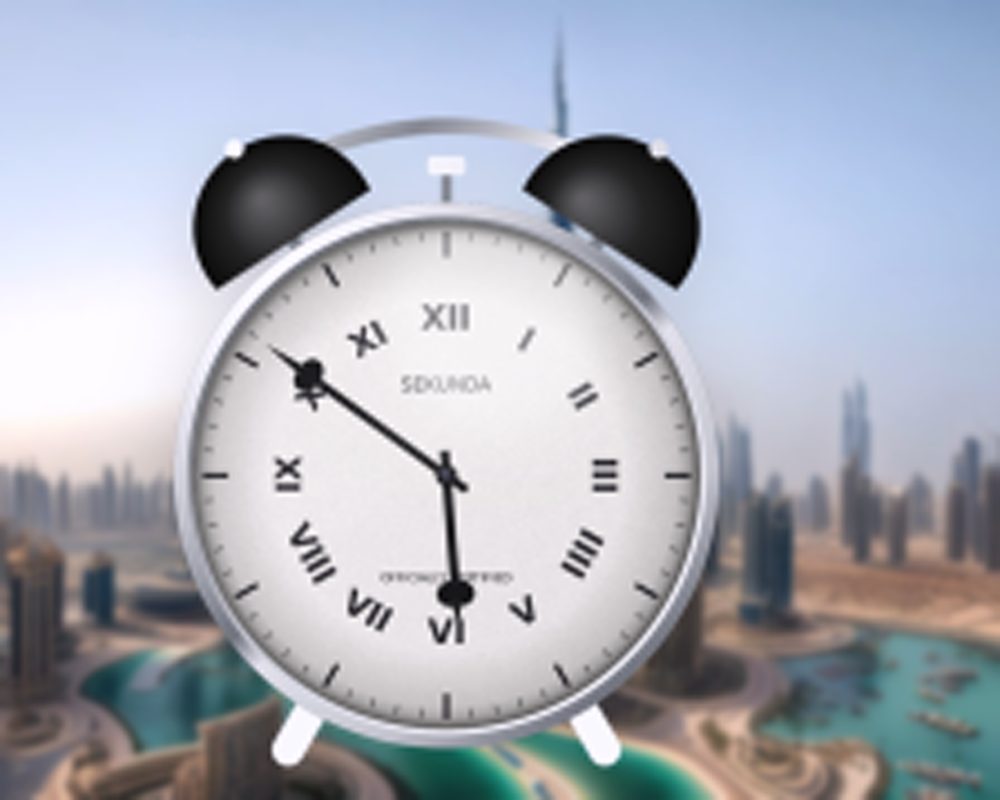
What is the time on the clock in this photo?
5:51
